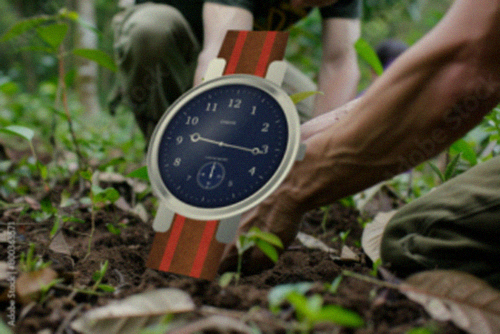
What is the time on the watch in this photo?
9:16
